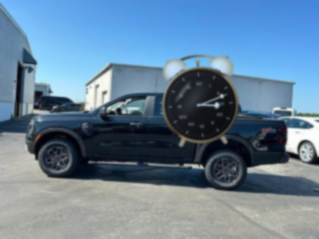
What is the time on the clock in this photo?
3:12
